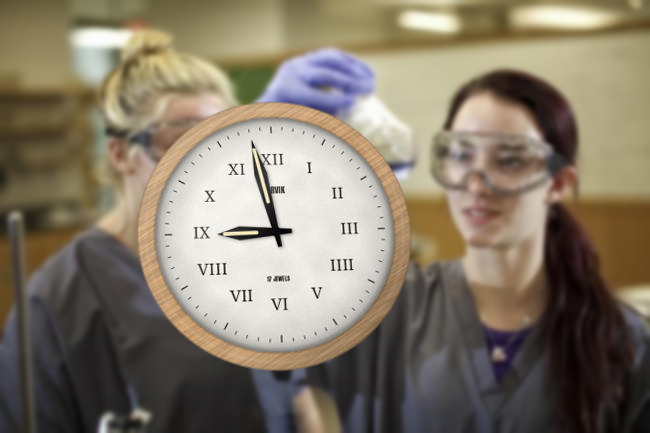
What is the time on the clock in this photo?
8:58
